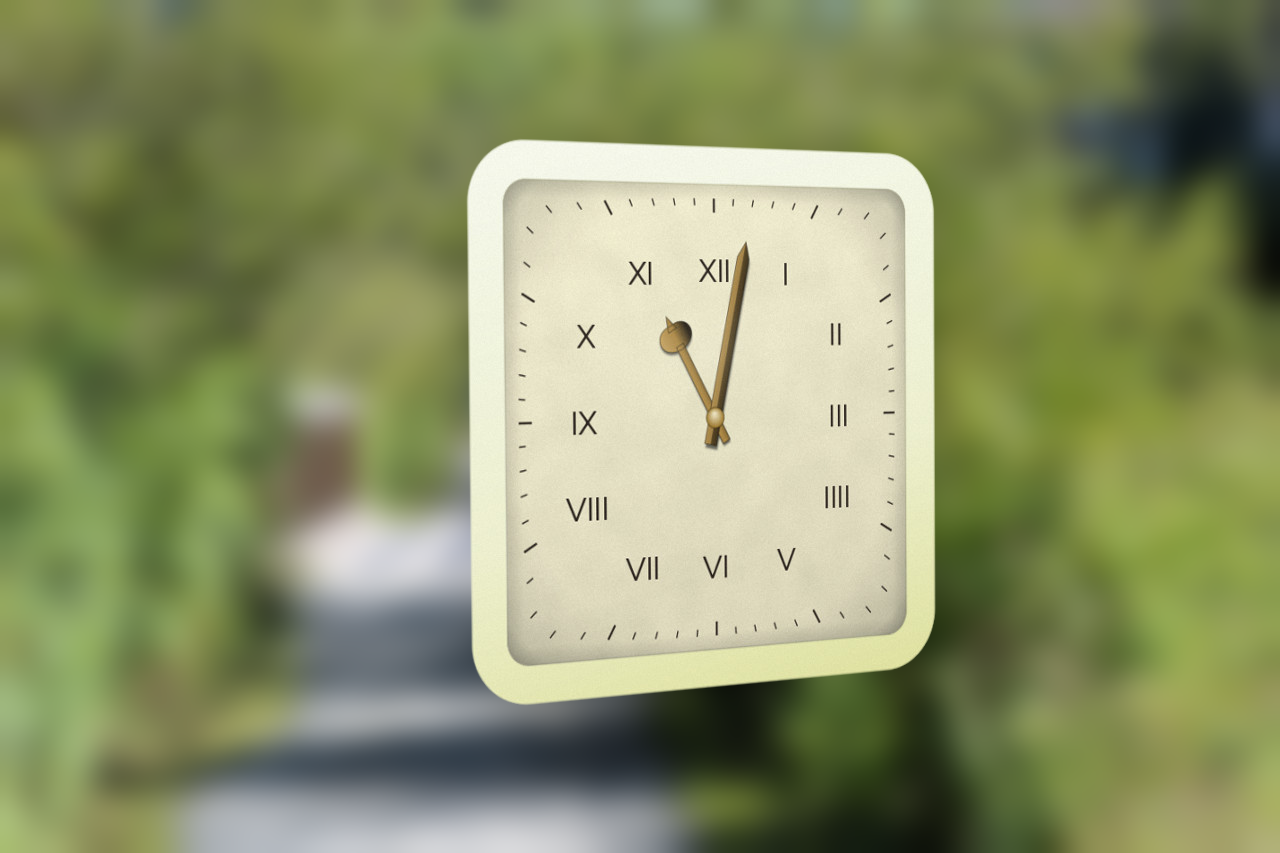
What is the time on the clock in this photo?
11:02
